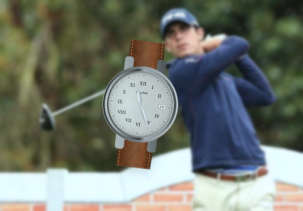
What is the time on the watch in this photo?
11:26
